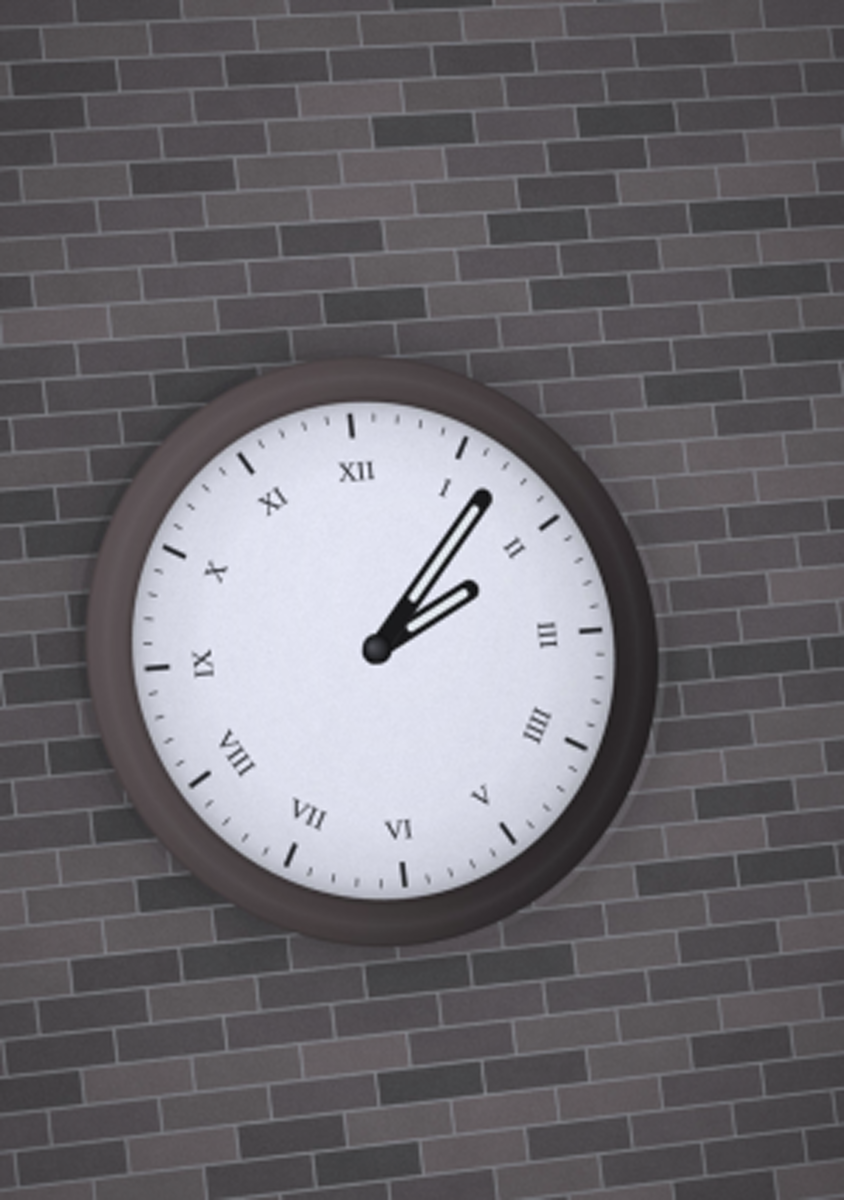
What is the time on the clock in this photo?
2:07
